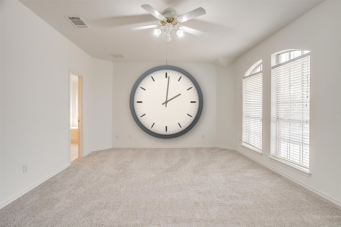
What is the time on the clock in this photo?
2:01
